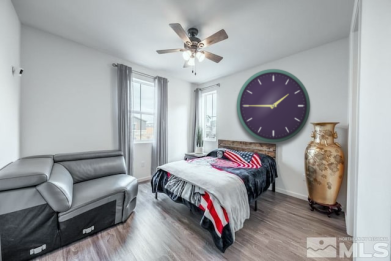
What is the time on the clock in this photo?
1:45
